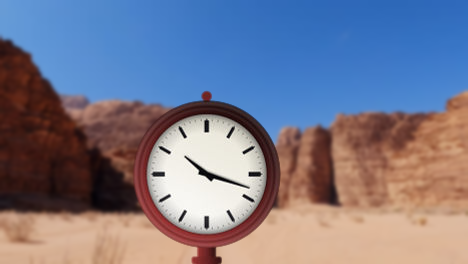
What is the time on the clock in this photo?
10:18
